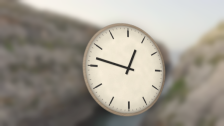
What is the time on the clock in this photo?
12:47
